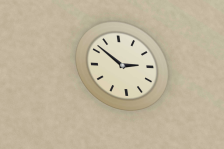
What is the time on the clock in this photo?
2:52
